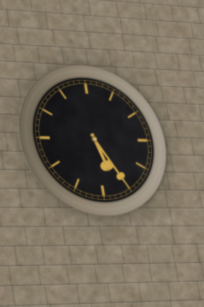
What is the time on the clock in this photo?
5:25
